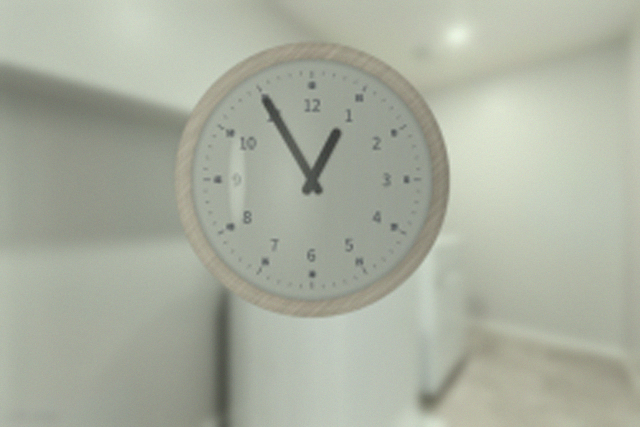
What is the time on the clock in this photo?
12:55
